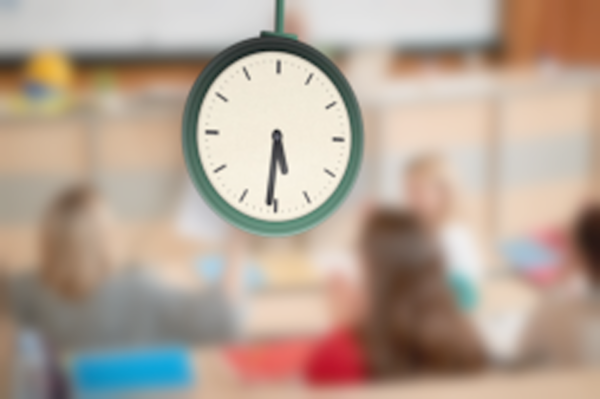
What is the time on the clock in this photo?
5:31
